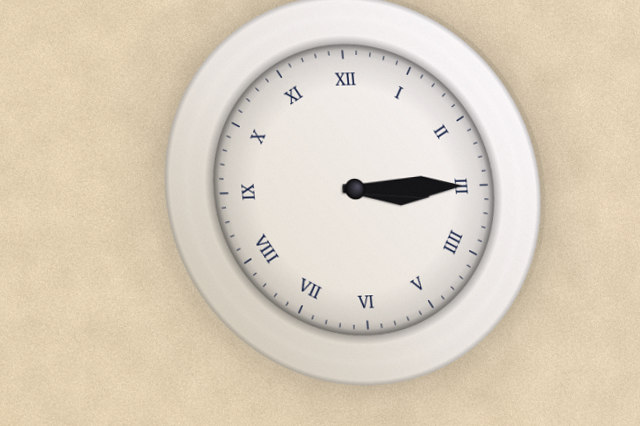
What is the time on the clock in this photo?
3:15
